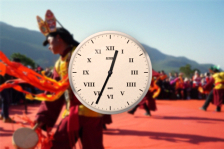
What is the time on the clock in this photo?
12:34
